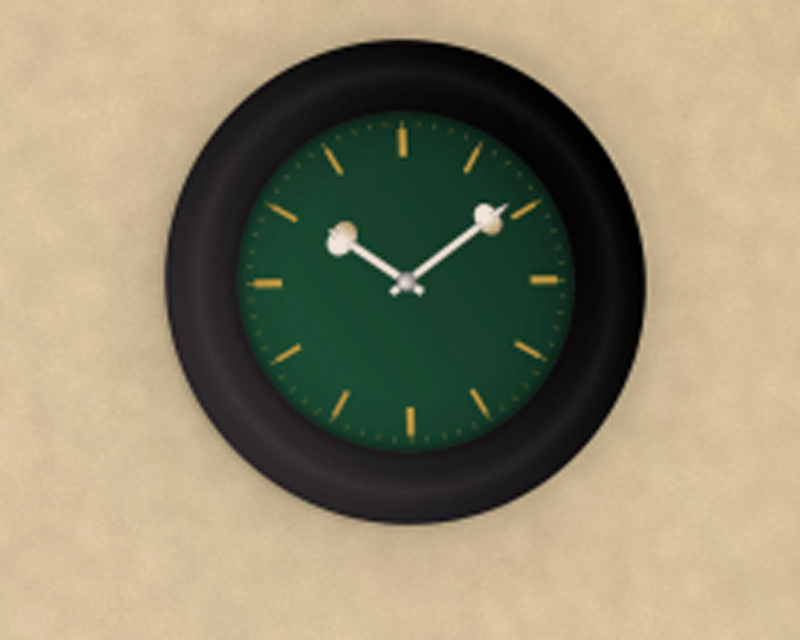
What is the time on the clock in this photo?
10:09
